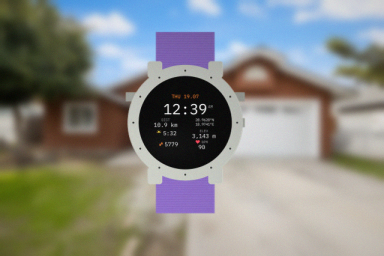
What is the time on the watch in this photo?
12:39
